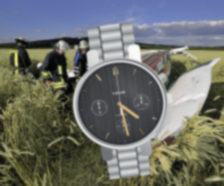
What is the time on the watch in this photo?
4:29
